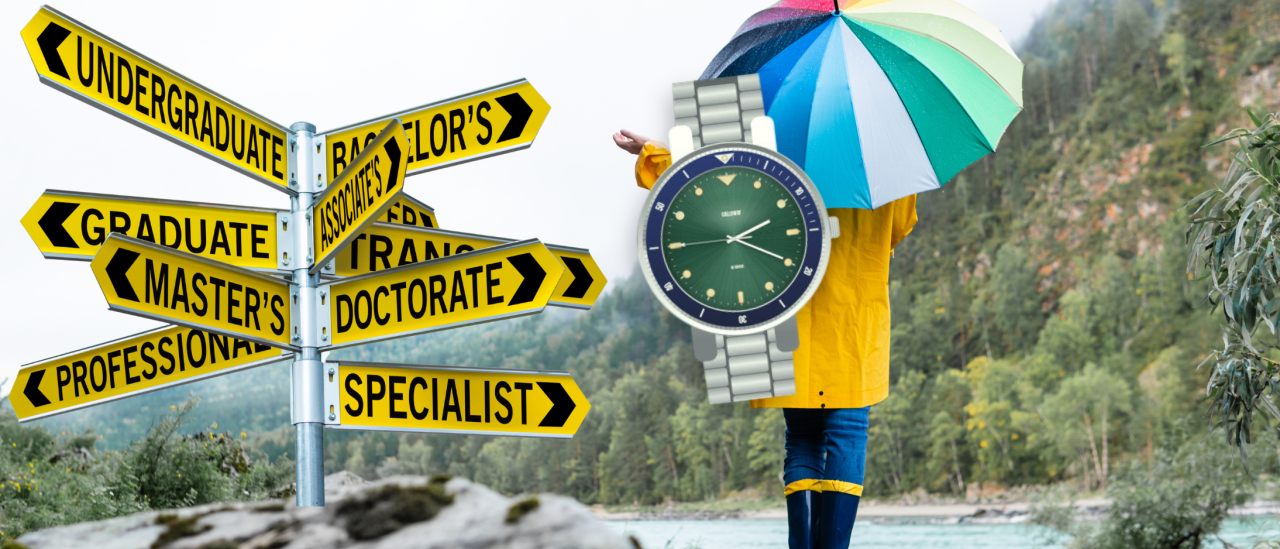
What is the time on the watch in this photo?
2:19:45
